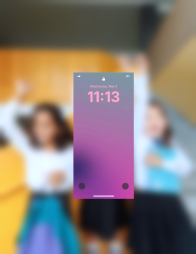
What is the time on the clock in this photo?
11:13
